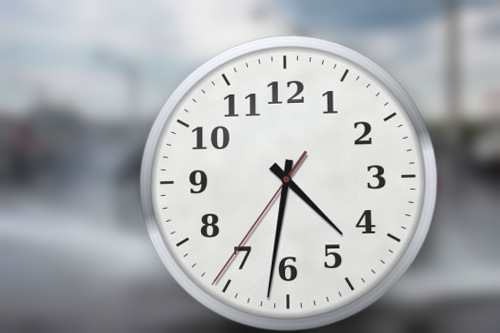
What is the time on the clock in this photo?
4:31:36
